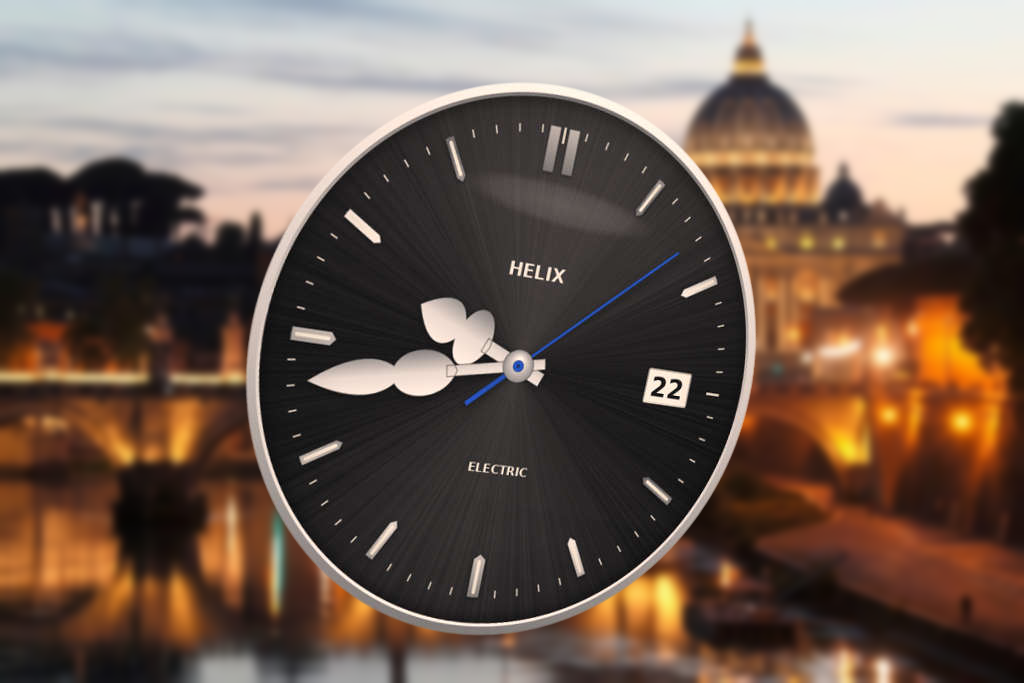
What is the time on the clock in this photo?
9:43:08
